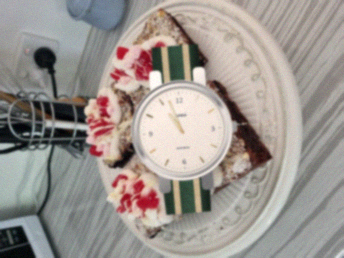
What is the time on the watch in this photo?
10:57
